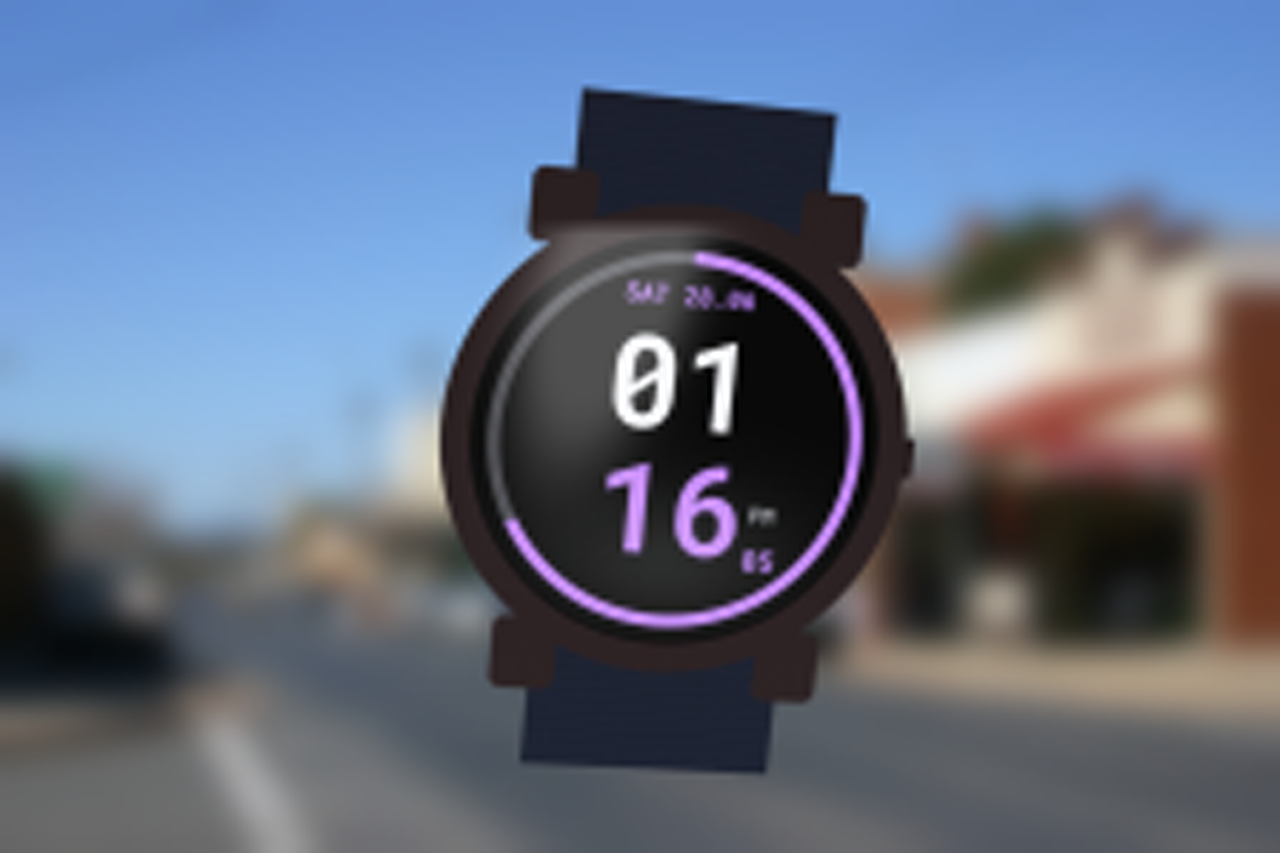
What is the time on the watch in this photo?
1:16
